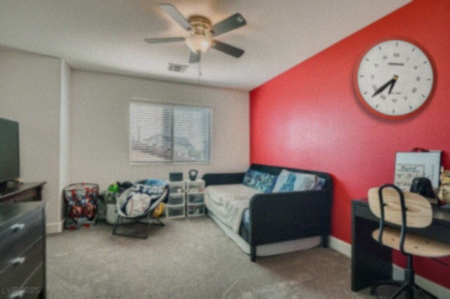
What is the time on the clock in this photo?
6:38
